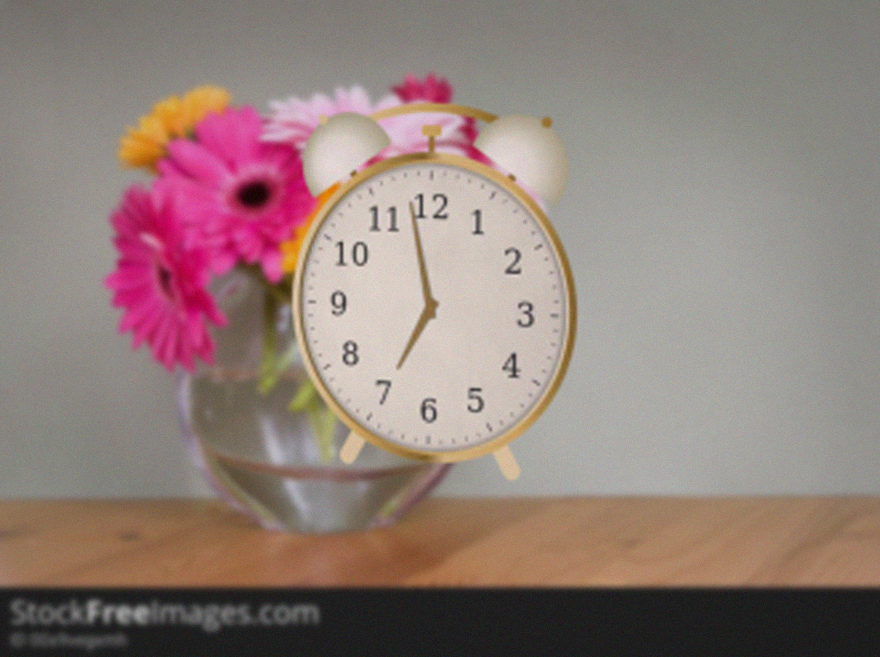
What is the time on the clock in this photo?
6:58
